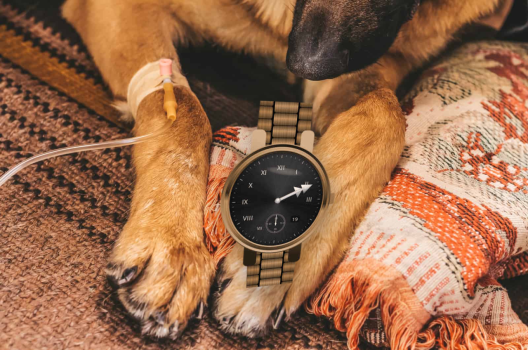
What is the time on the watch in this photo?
2:11
